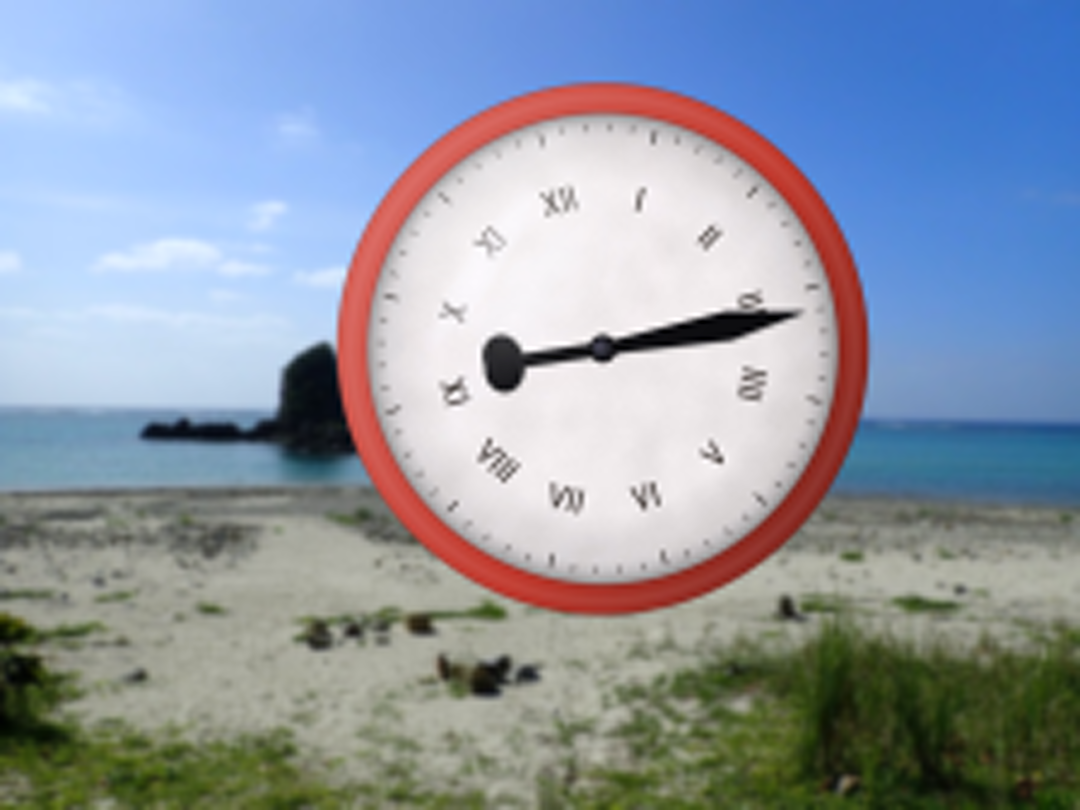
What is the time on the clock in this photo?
9:16
